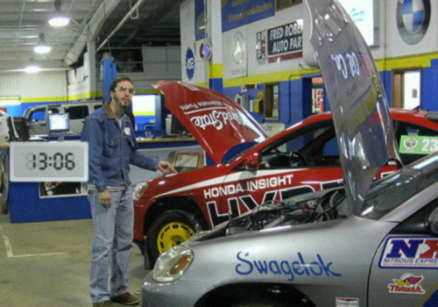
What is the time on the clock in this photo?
13:06
